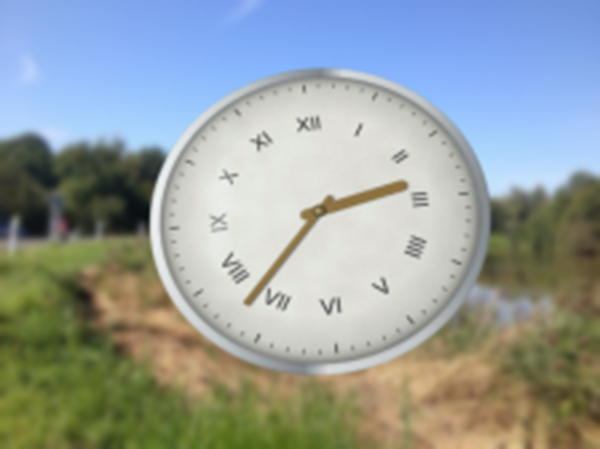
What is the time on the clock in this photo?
2:37
